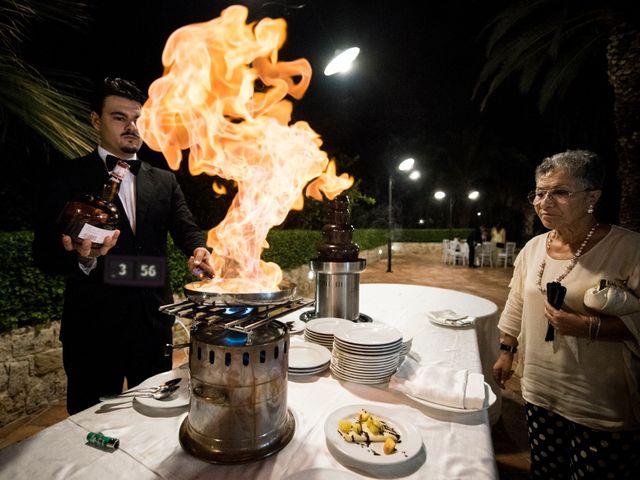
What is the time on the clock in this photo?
3:56
